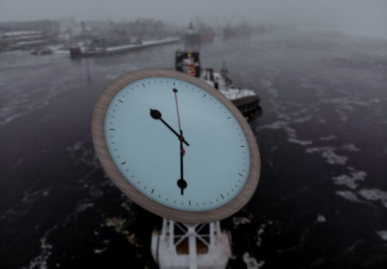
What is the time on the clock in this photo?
10:31:00
